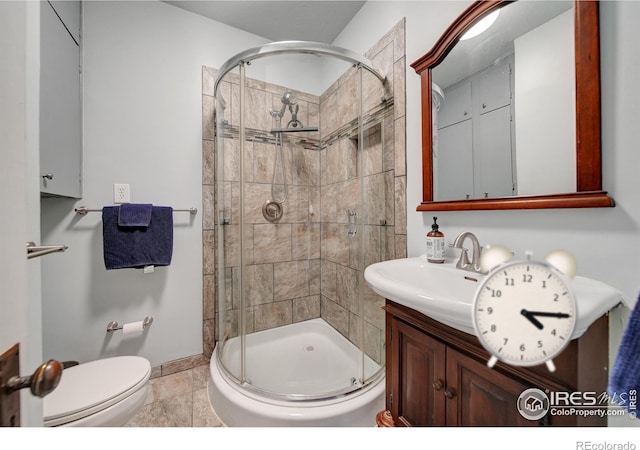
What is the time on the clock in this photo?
4:15
